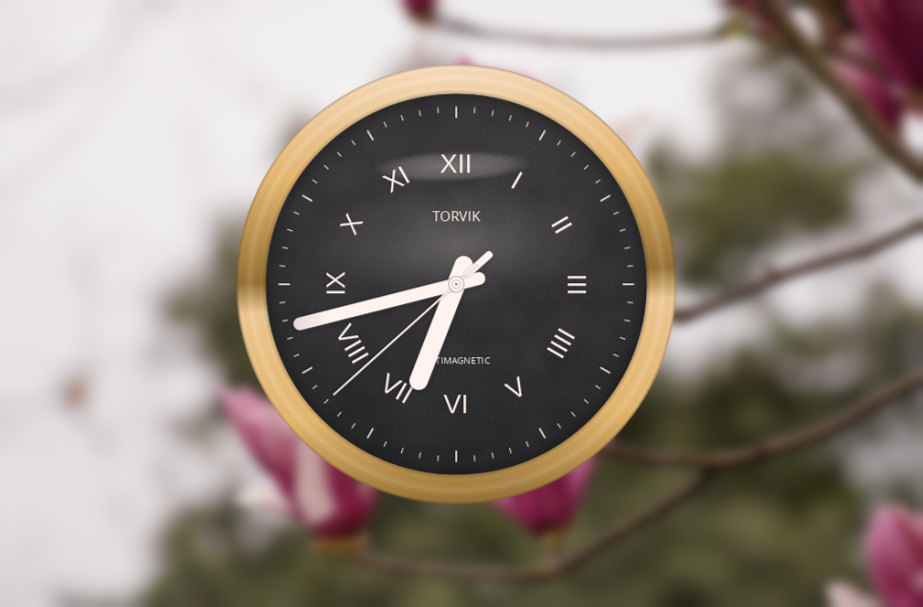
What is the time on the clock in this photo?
6:42:38
